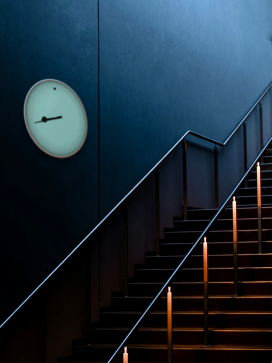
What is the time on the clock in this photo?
8:43
